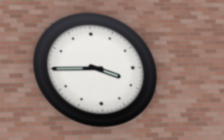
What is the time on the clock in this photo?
3:45
